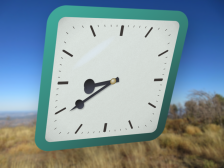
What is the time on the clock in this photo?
8:39
